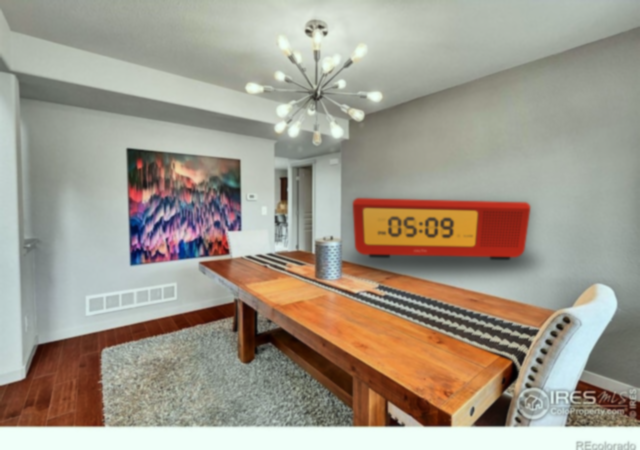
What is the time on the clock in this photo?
5:09
